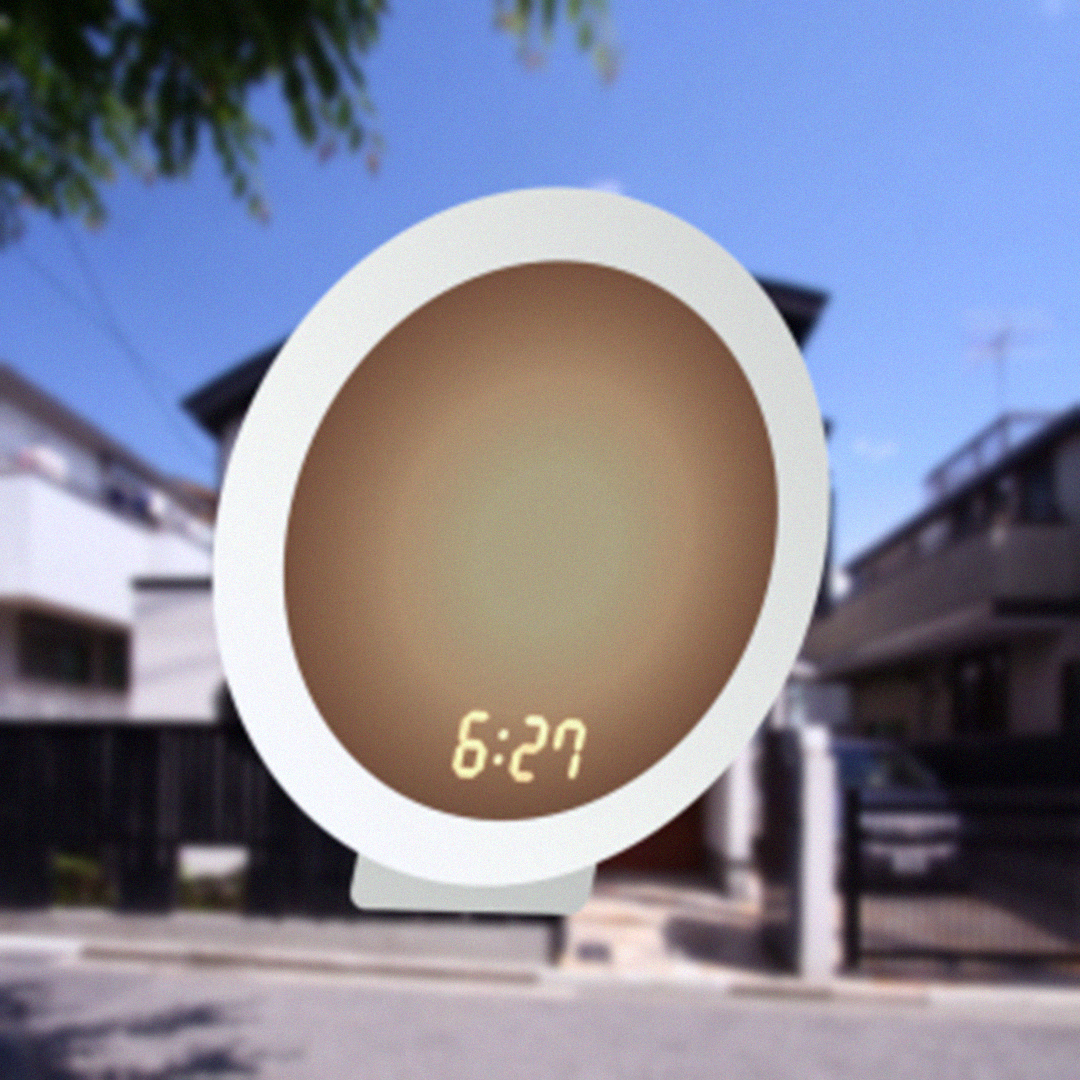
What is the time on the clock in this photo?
6:27
